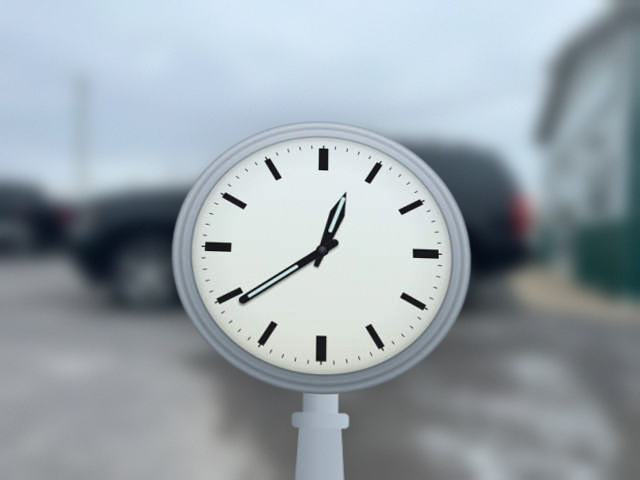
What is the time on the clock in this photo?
12:39
